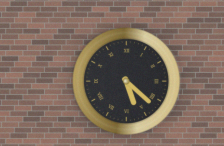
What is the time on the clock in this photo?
5:22
